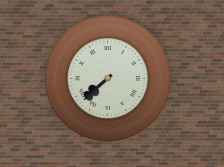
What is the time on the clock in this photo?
7:38
